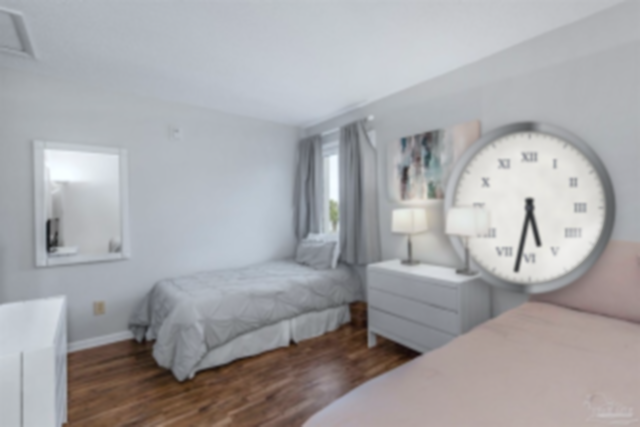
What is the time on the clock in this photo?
5:32
